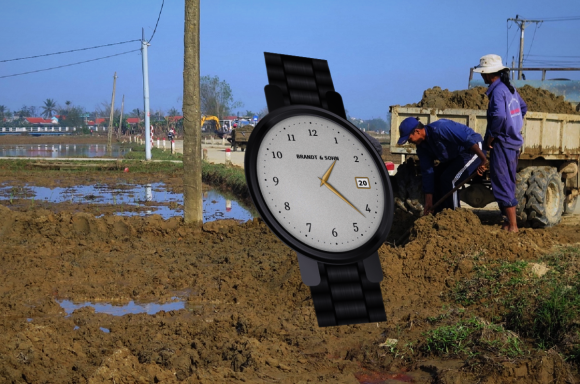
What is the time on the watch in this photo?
1:22
